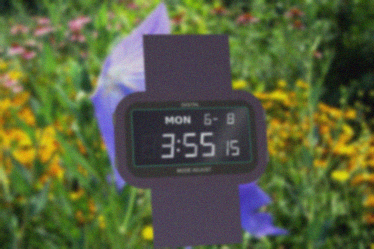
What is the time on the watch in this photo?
3:55:15
